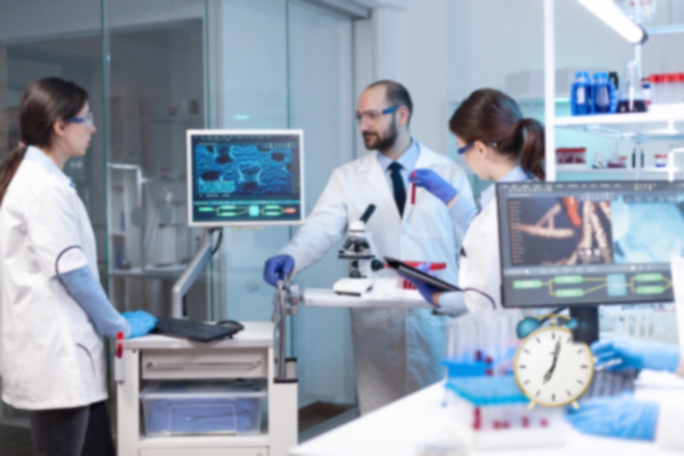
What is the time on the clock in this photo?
7:02
